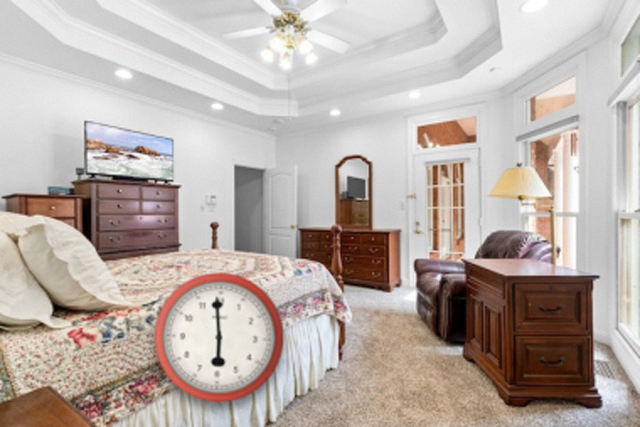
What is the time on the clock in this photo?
5:59
